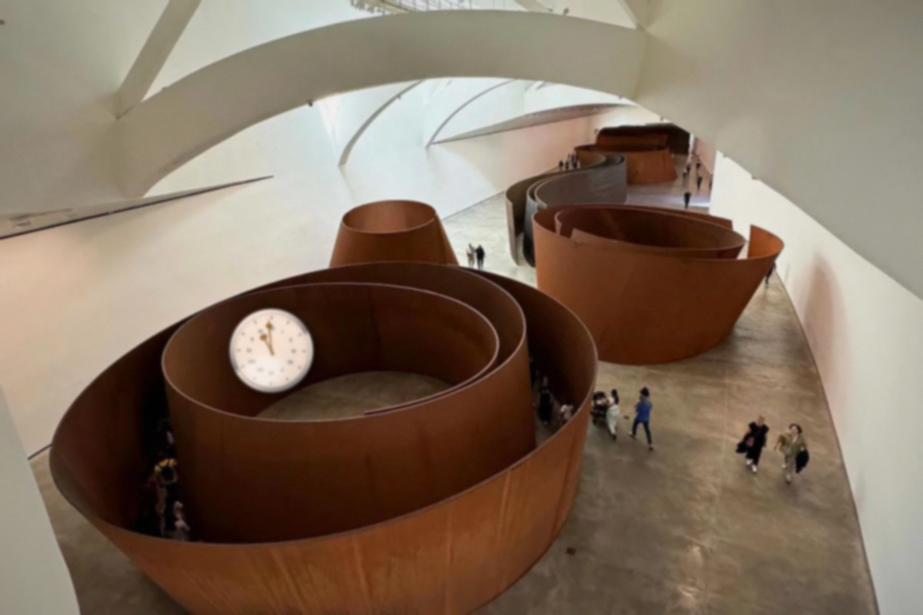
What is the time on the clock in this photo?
10:59
